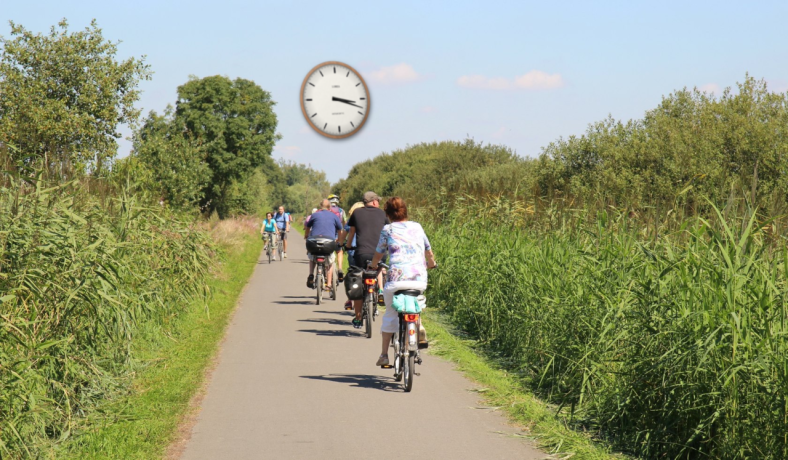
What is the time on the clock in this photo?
3:18
